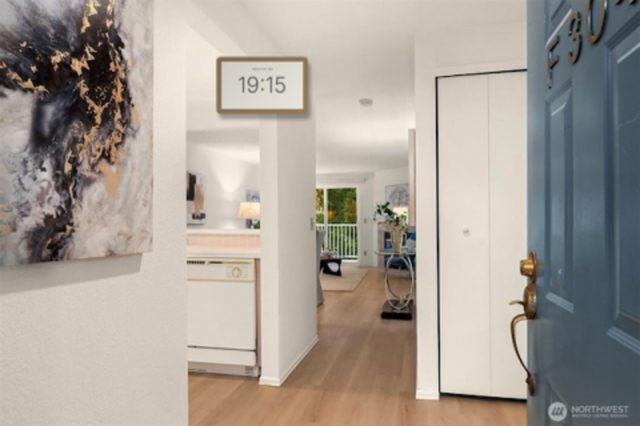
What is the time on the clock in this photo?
19:15
